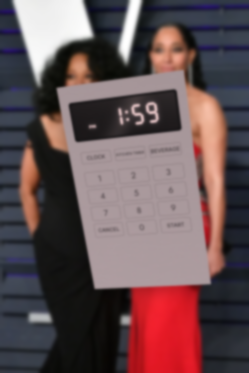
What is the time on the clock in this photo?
1:59
